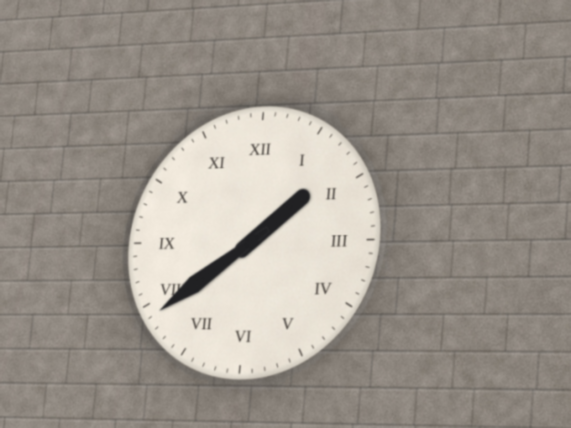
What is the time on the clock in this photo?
1:39
